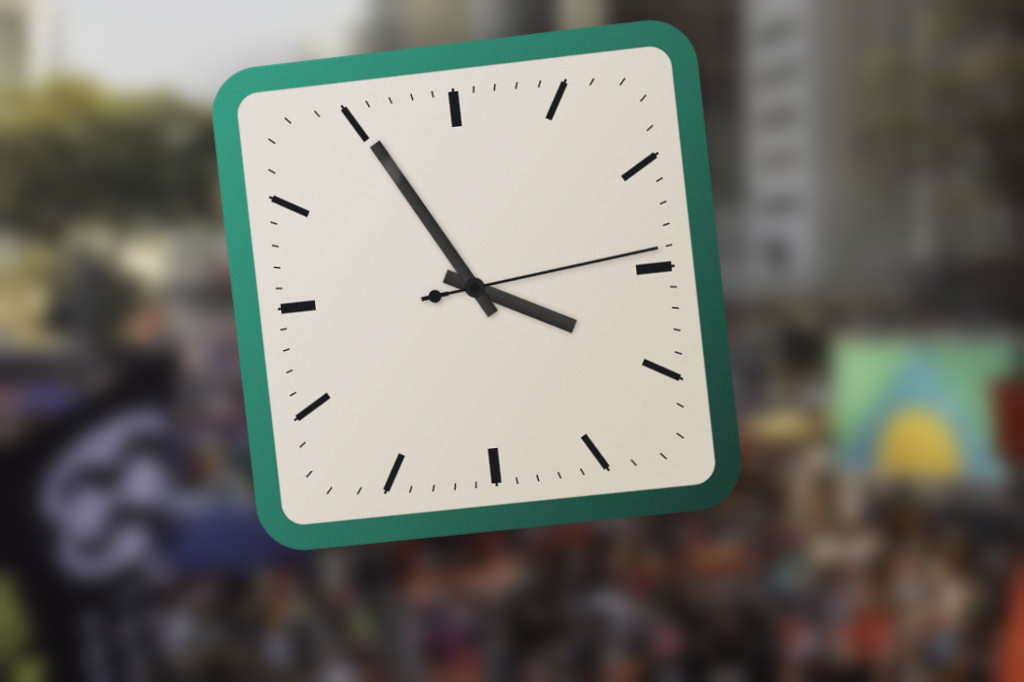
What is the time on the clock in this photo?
3:55:14
